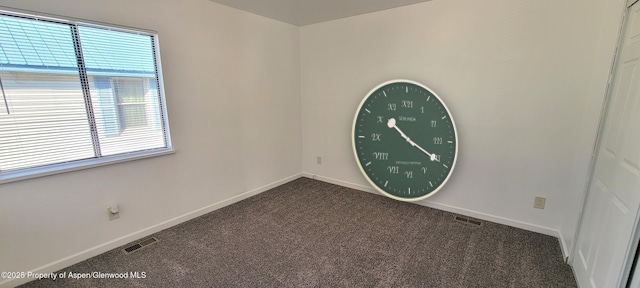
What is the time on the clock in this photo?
10:20
